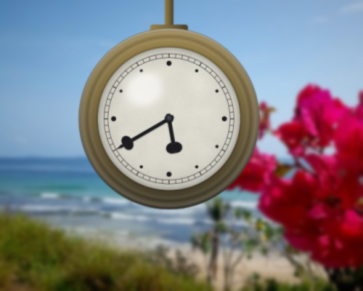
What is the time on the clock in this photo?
5:40
